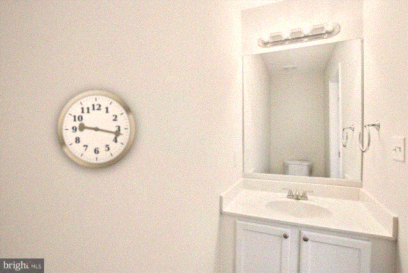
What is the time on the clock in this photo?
9:17
